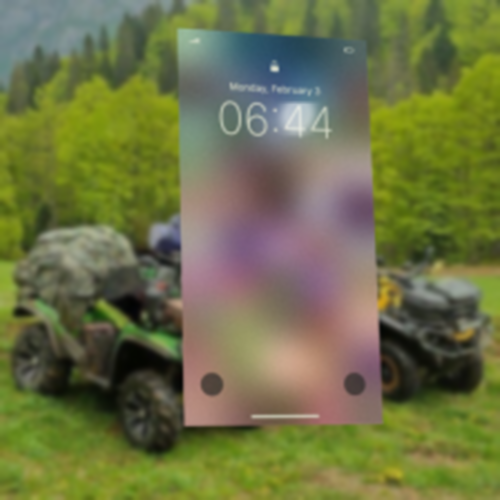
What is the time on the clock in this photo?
6:44
